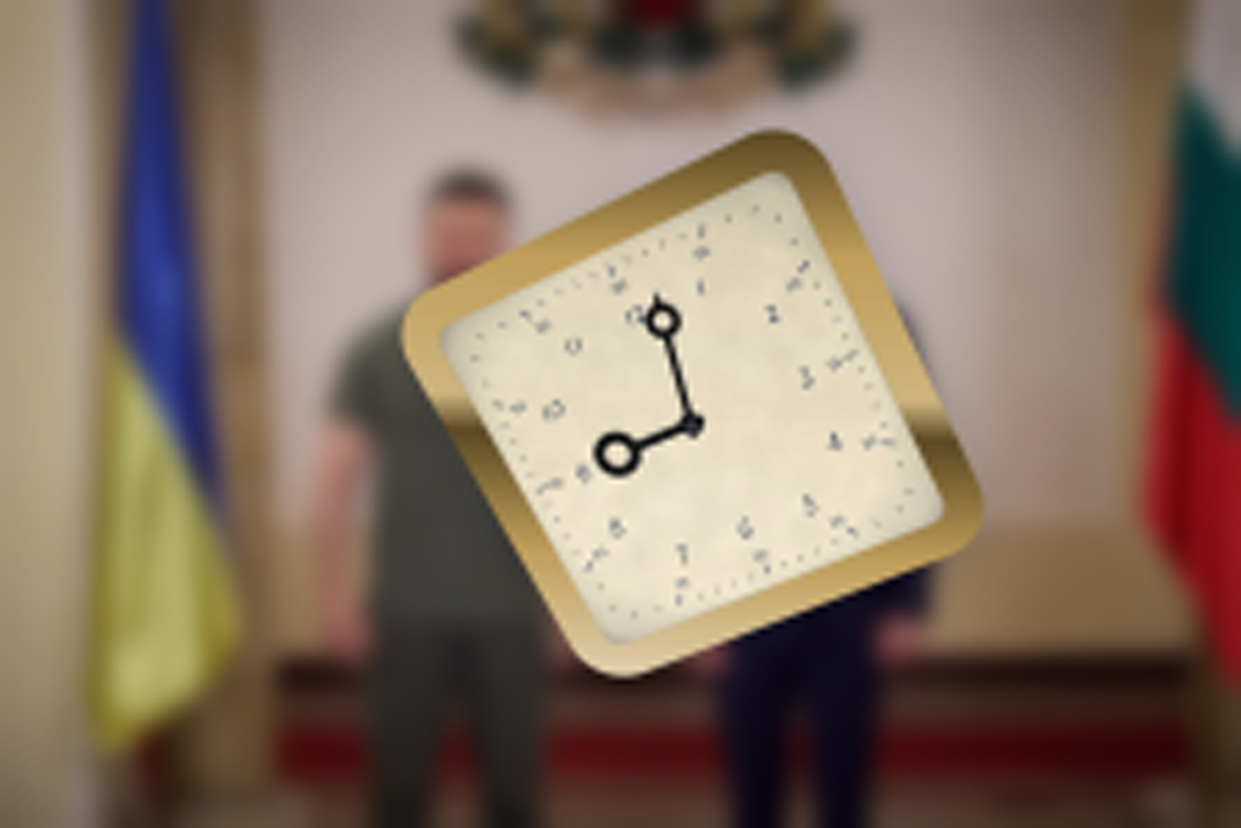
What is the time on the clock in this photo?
9:02
